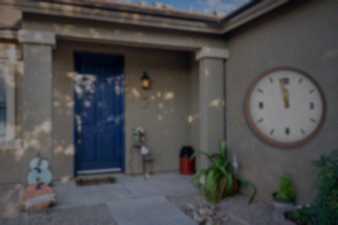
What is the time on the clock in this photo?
11:58
